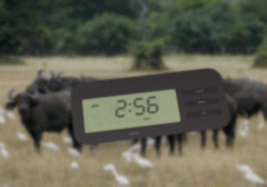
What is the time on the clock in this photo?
2:56
